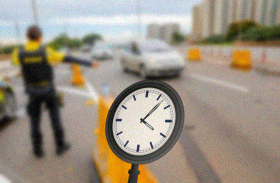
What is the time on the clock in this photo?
4:07
